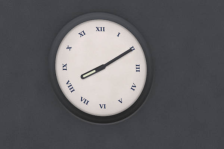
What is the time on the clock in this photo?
8:10
